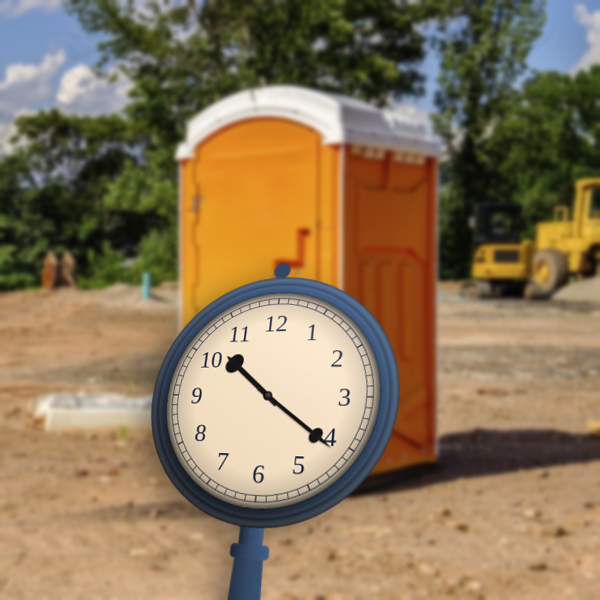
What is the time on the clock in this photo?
10:21
